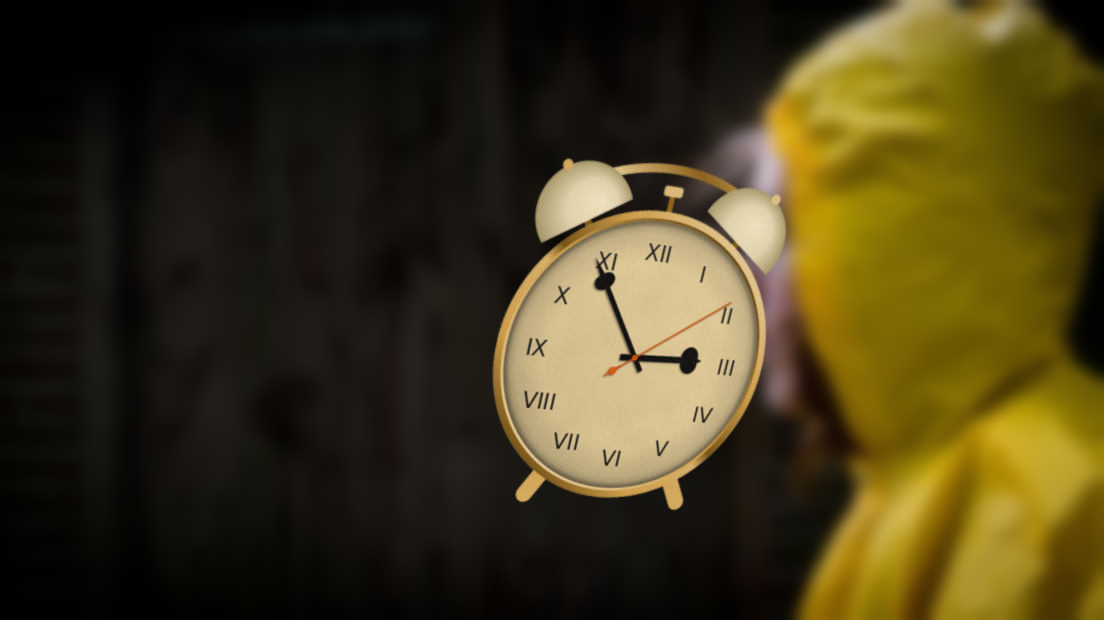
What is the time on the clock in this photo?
2:54:09
